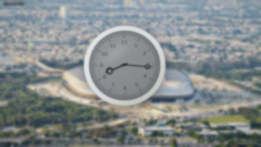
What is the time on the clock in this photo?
8:16
